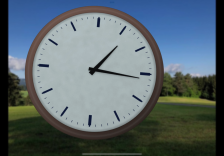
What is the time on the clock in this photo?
1:16
